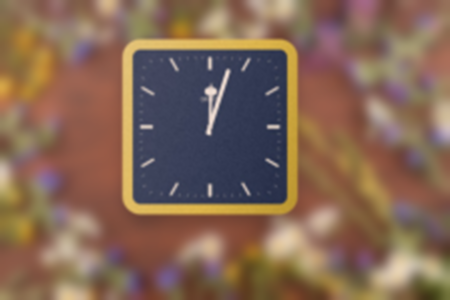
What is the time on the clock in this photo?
12:03
